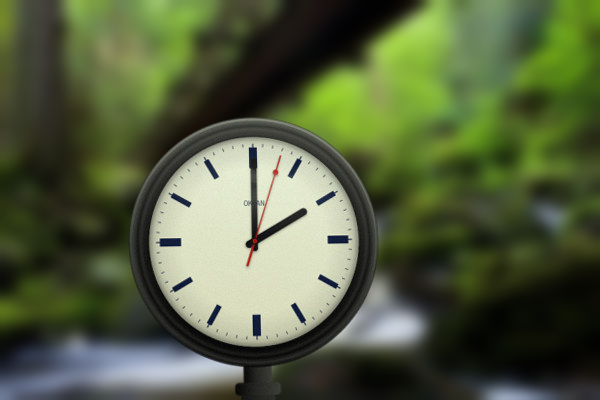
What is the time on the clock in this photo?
2:00:03
